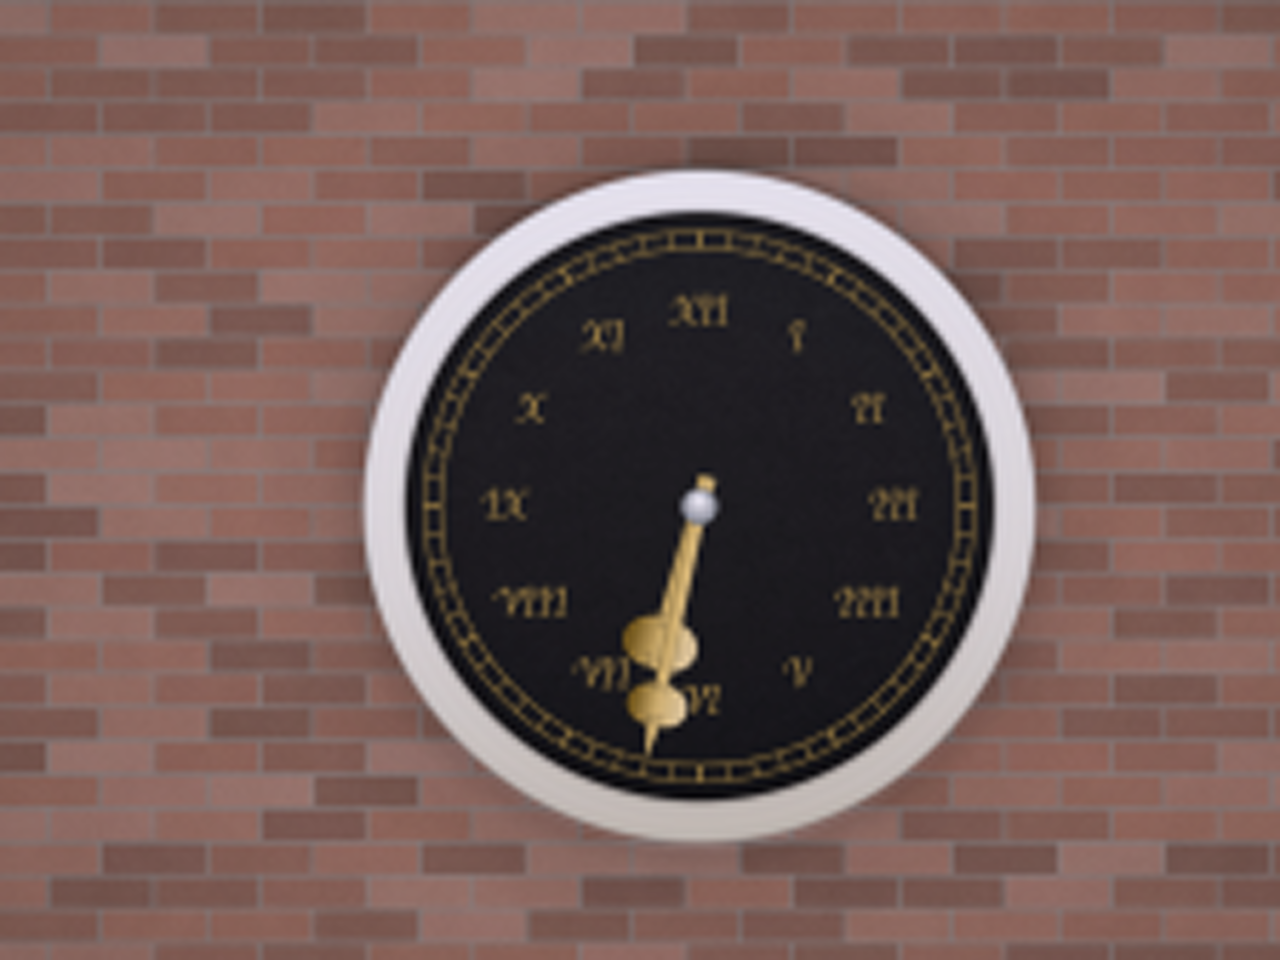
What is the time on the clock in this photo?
6:32
